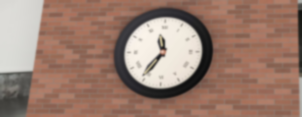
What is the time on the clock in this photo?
11:36
